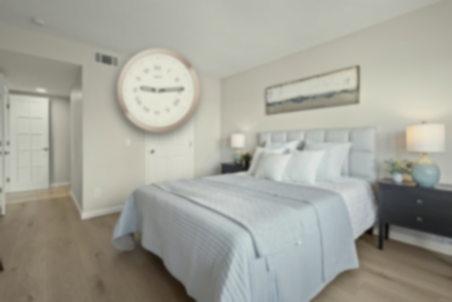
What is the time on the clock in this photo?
9:14
